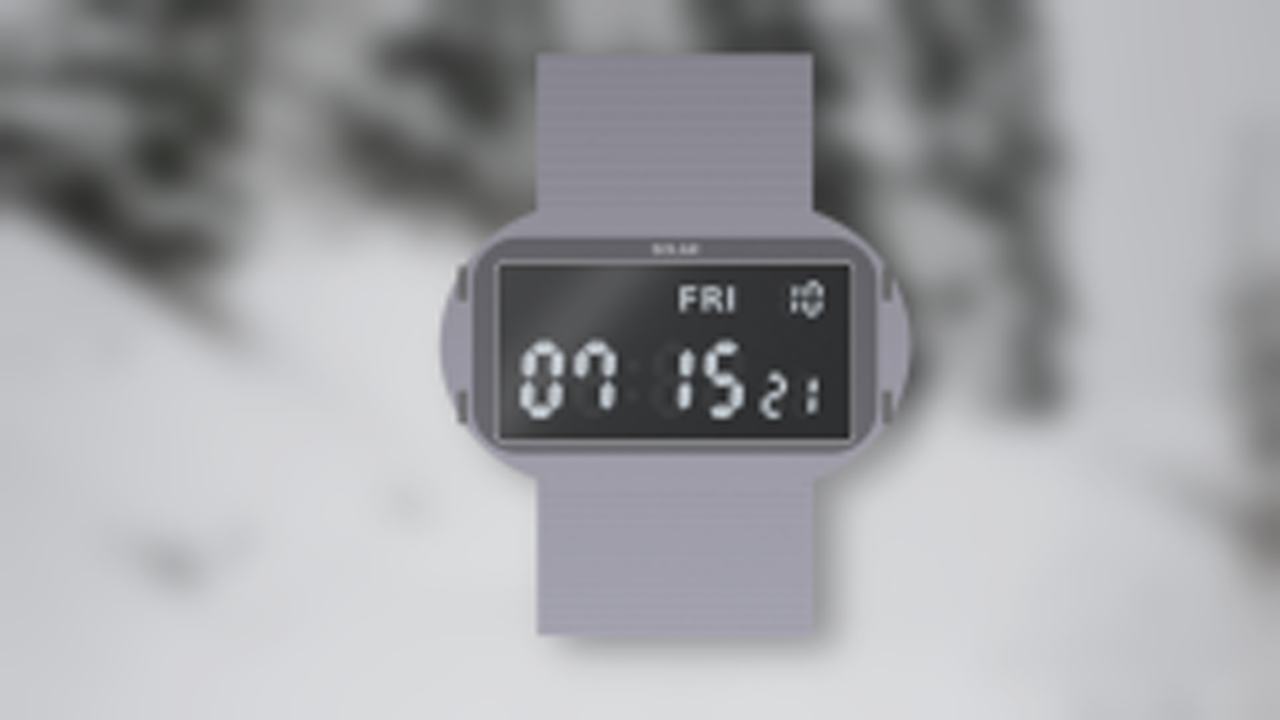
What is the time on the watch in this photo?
7:15:21
